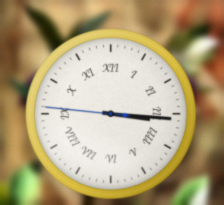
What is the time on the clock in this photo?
3:15:46
